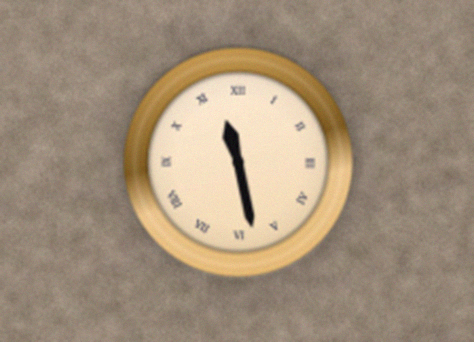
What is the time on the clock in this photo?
11:28
